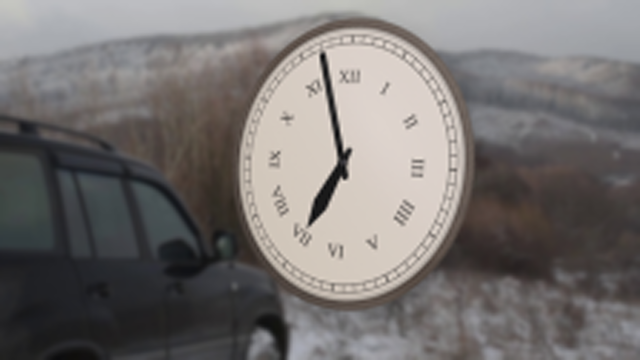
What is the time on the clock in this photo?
6:57
